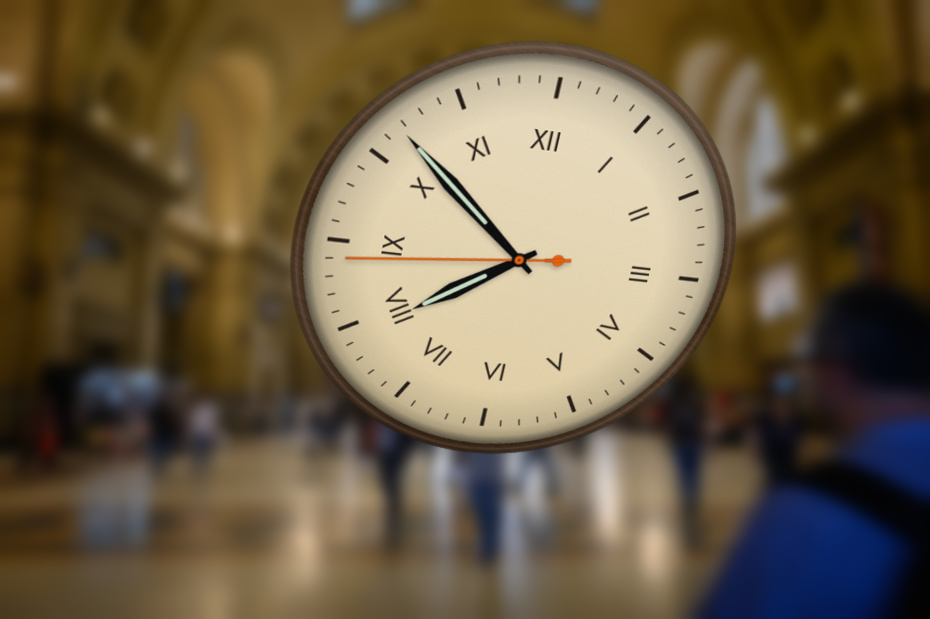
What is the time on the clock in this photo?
7:51:44
